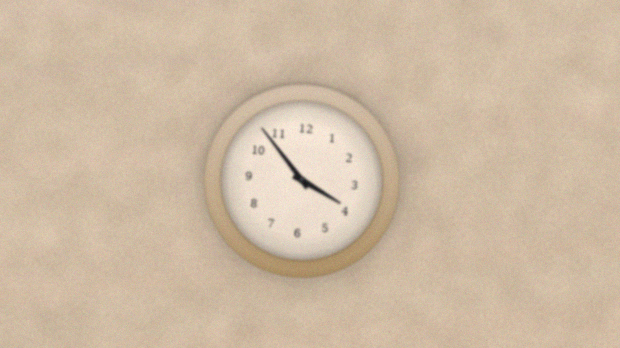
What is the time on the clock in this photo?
3:53
